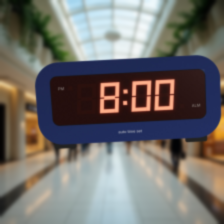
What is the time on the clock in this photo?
8:00
